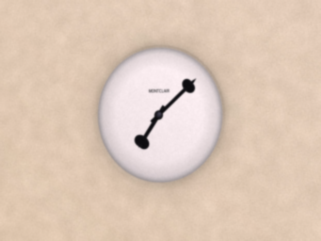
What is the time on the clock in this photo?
7:08
